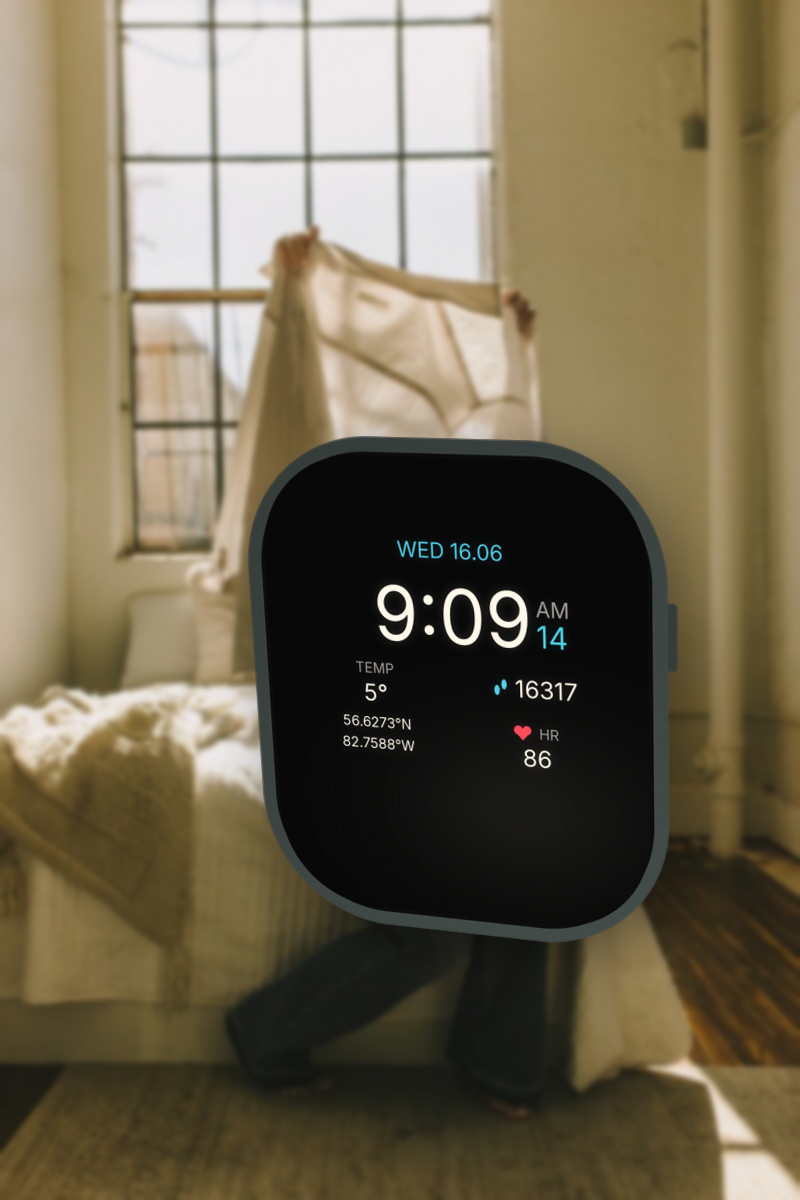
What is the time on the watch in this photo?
9:09:14
